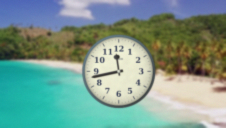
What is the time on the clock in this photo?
11:43
